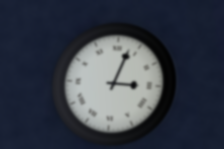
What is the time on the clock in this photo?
3:03
